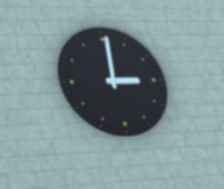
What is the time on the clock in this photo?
3:01
